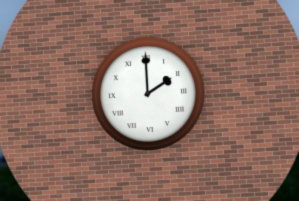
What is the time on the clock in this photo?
2:00
